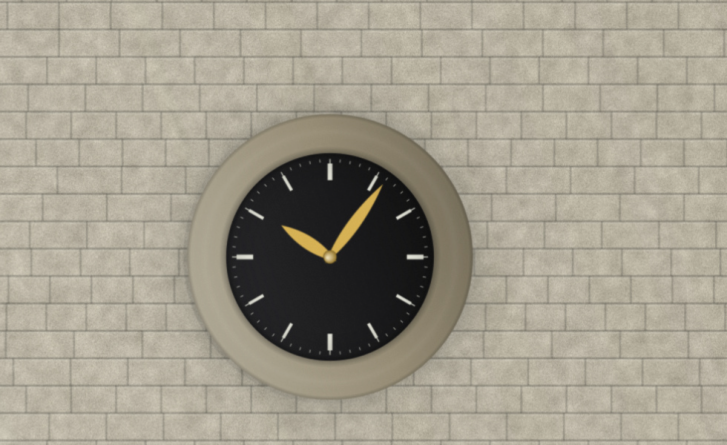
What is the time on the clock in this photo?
10:06
